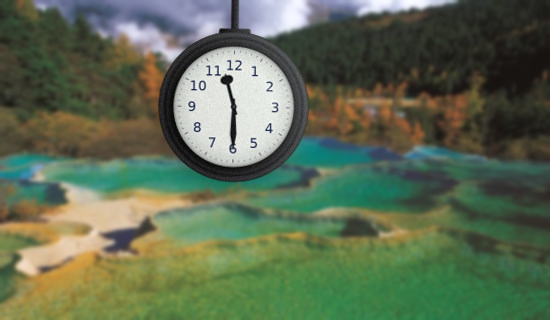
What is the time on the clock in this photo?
11:30
